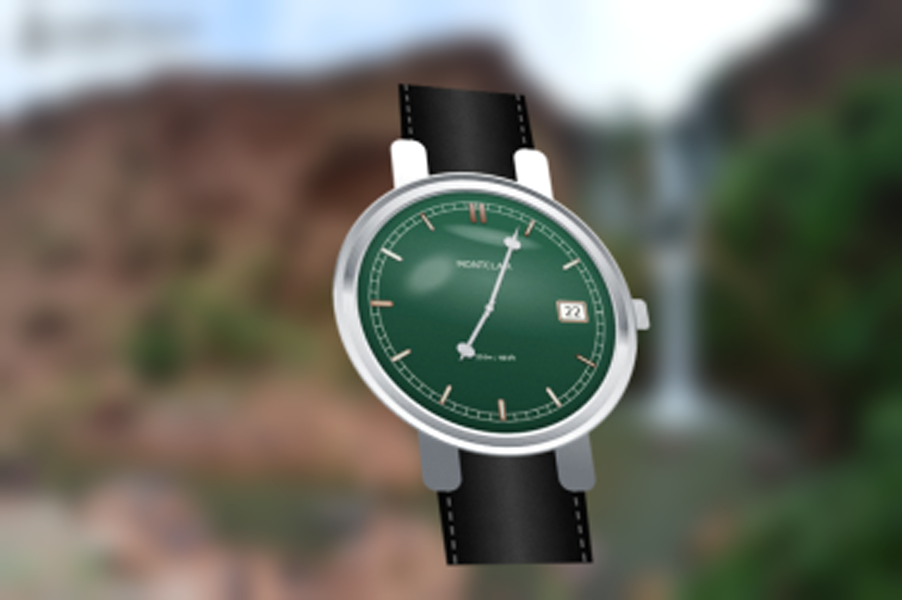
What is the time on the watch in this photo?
7:04
